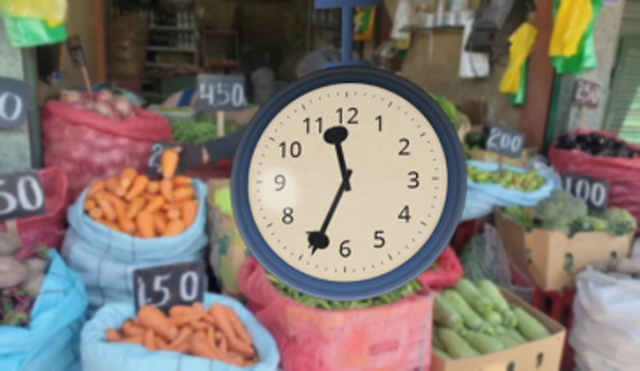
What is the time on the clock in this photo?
11:34
